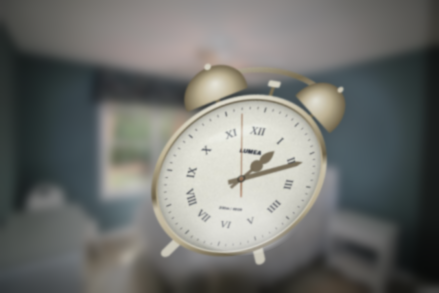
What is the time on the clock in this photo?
1:10:57
